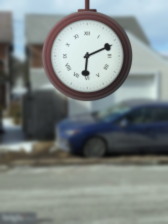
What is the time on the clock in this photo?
6:11
